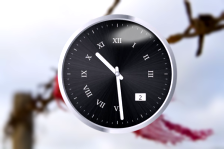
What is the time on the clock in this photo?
10:29
